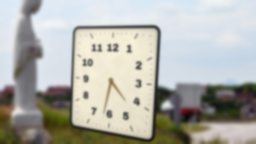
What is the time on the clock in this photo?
4:32
